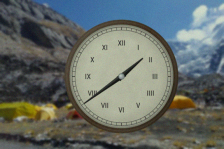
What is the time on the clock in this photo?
1:39
